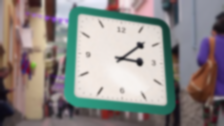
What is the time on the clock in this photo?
3:08
